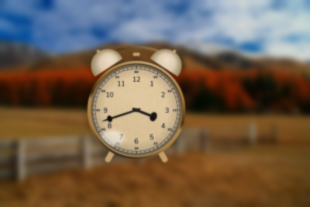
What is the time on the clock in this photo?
3:42
